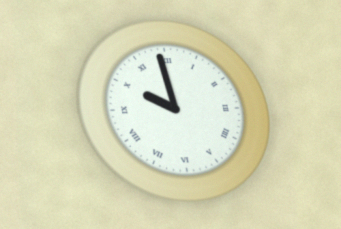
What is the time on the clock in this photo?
9:59
